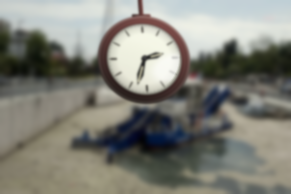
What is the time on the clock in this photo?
2:33
